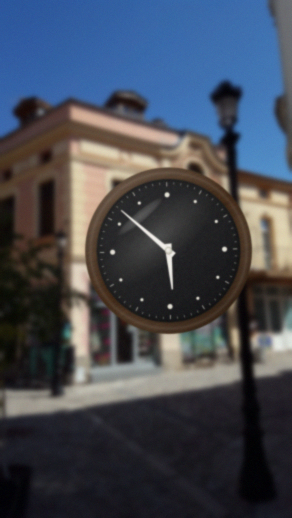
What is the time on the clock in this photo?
5:52
